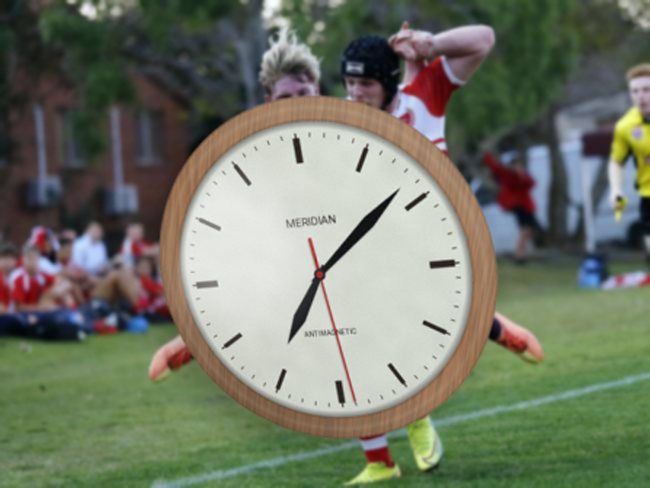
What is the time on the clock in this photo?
7:08:29
